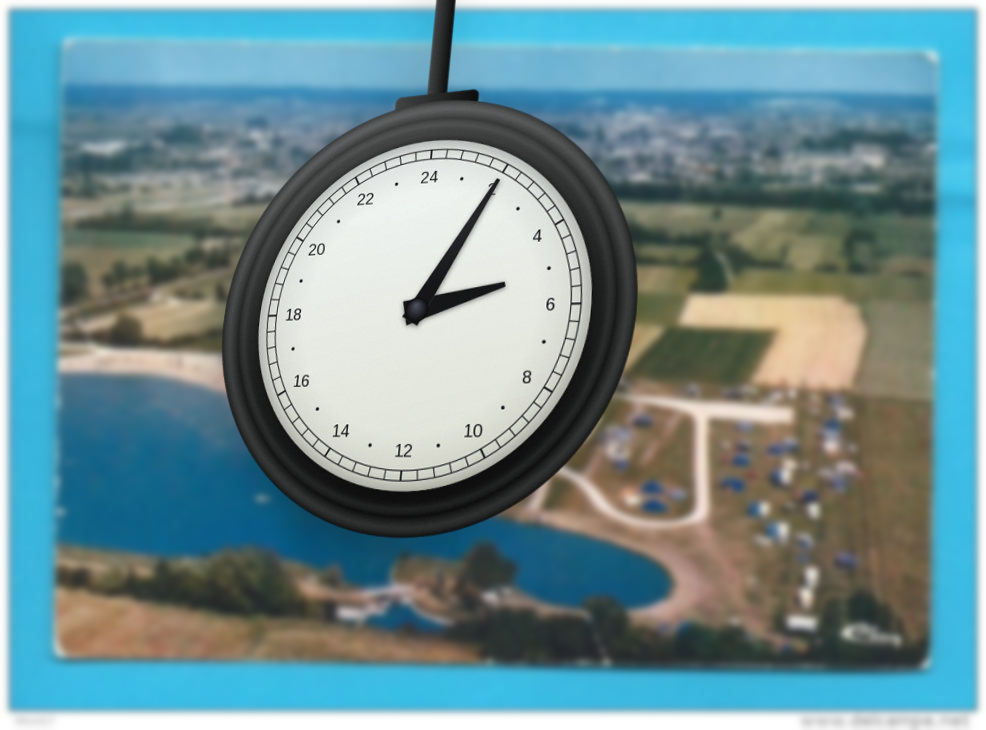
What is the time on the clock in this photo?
5:05
